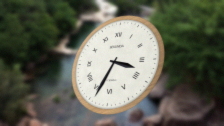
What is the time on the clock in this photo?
3:34
